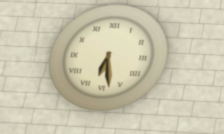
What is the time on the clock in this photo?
6:28
